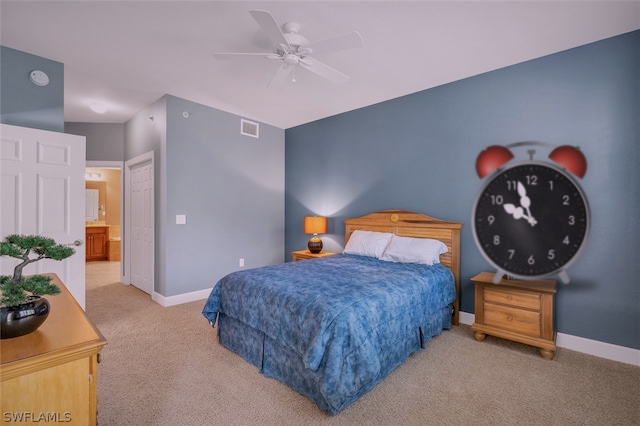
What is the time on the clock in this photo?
9:57
